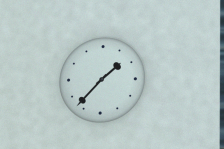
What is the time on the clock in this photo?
1:37
